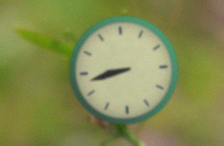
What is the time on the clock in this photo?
8:43
